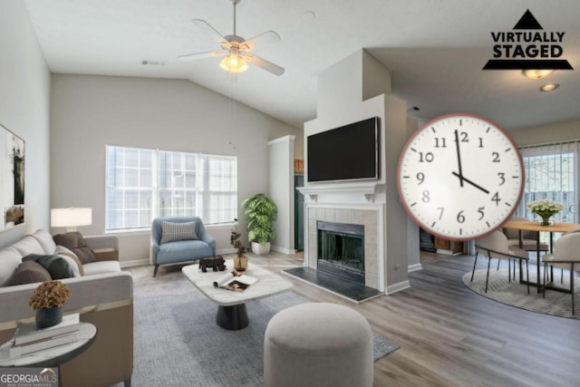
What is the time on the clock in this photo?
3:59
